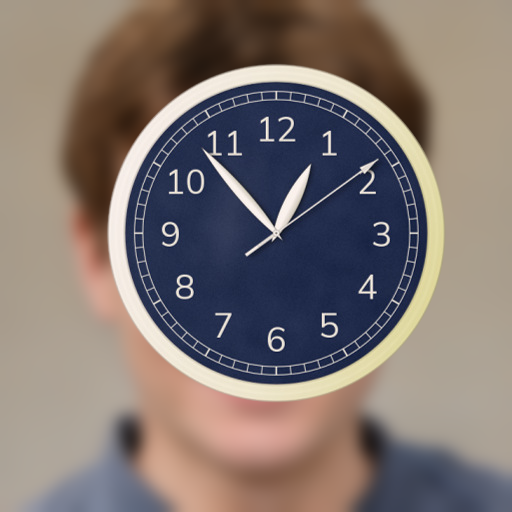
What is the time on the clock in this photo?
12:53:09
